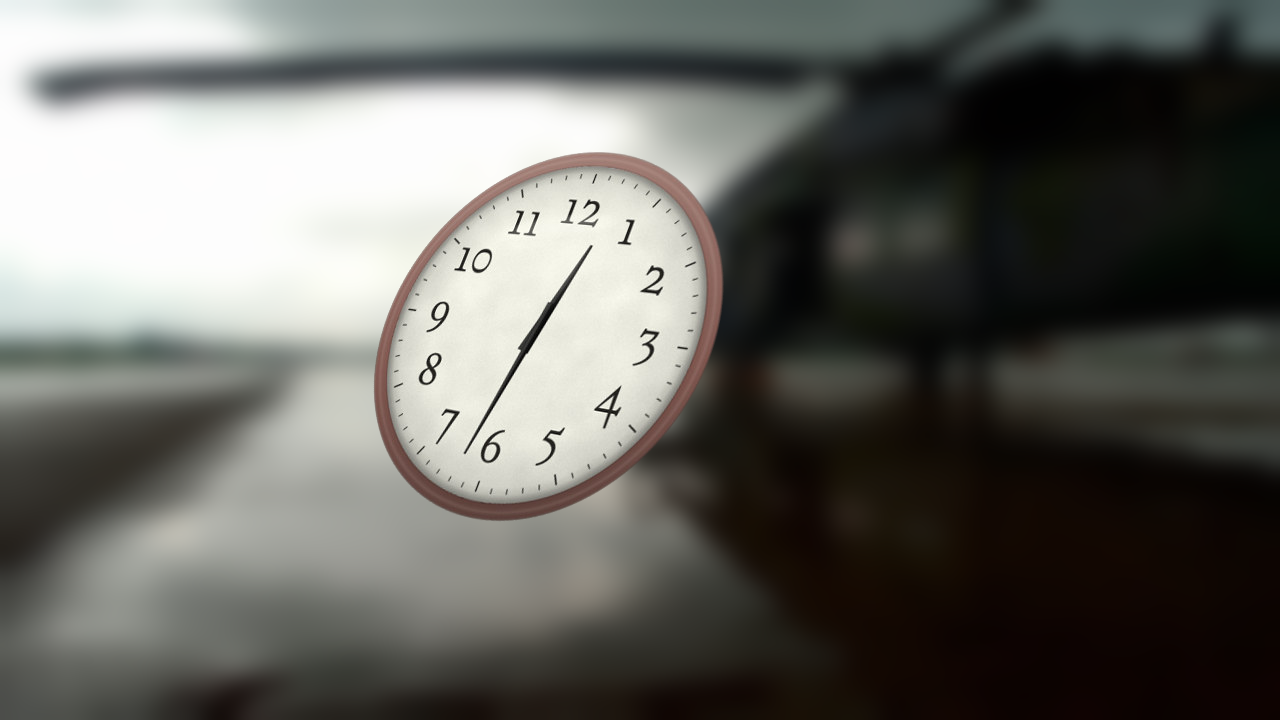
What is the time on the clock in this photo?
12:32
